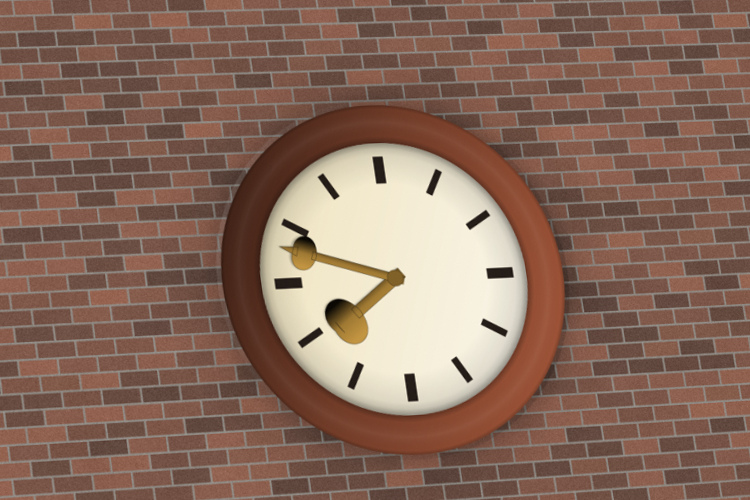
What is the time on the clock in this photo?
7:48
